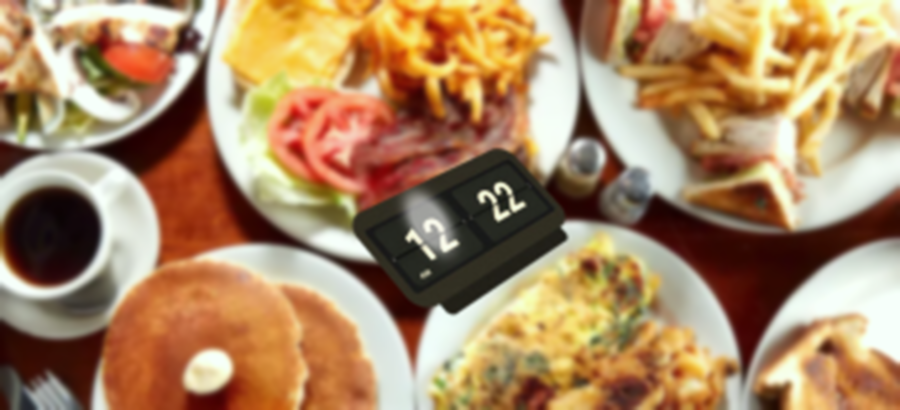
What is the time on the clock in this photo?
12:22
